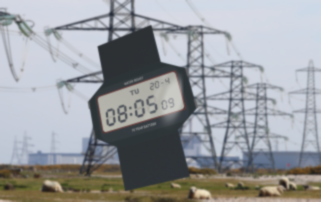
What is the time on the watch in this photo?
8:05
